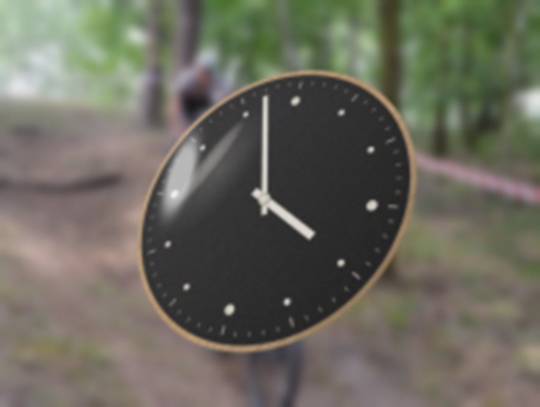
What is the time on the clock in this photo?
3:57
